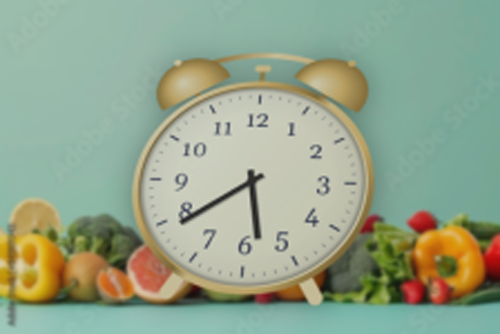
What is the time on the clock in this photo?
5:39
